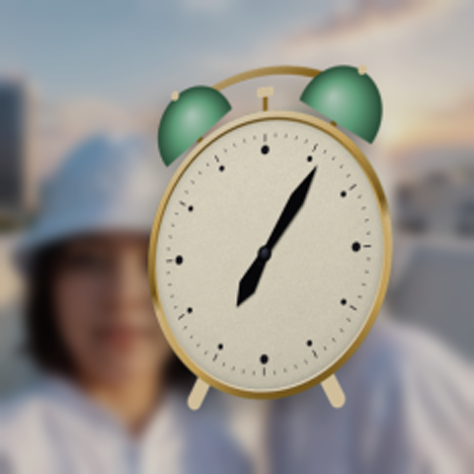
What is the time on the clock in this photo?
7:06
